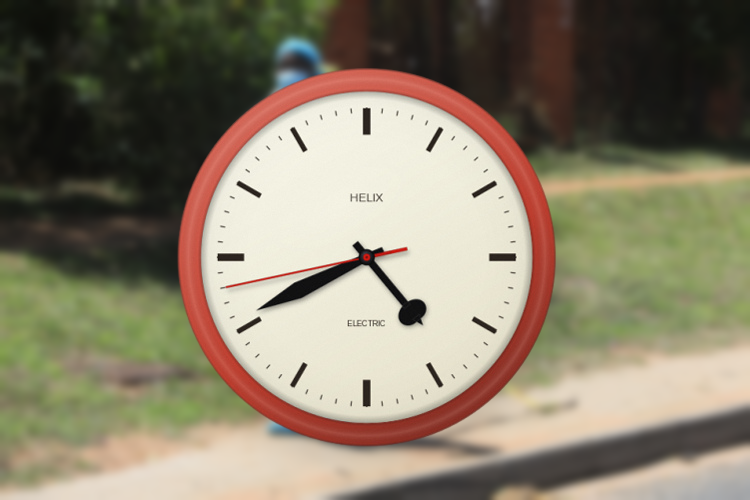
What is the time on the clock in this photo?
4:40:43
